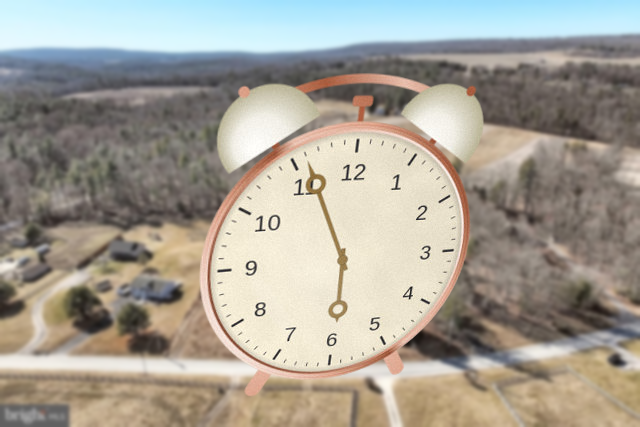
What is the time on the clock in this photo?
5:56
